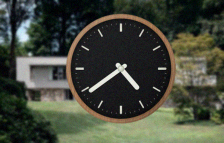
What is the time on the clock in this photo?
4:39
